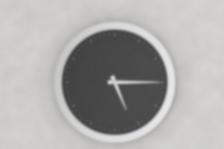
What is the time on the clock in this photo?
5:15
